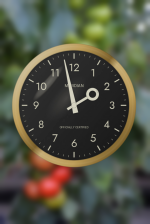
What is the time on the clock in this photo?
1:58
